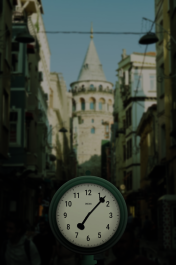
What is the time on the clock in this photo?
7:07
